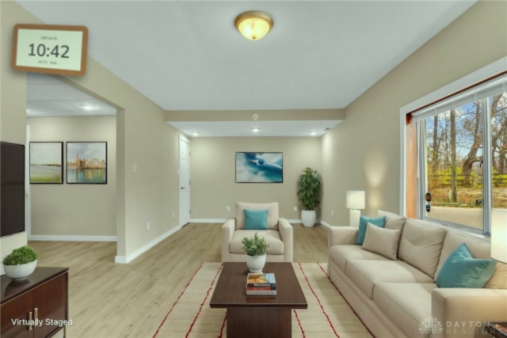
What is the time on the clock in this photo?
10:42
